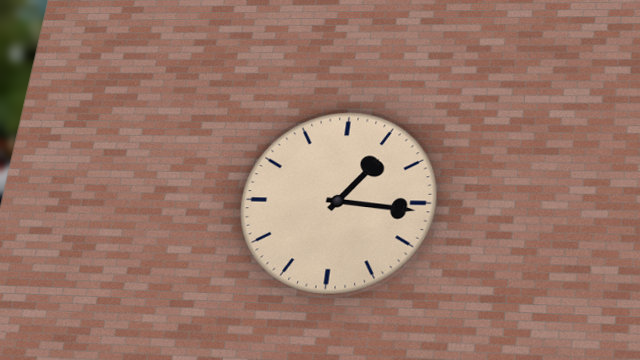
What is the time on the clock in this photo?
1:16
